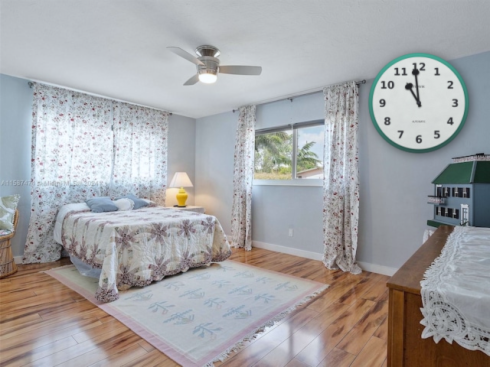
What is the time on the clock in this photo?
10:59
